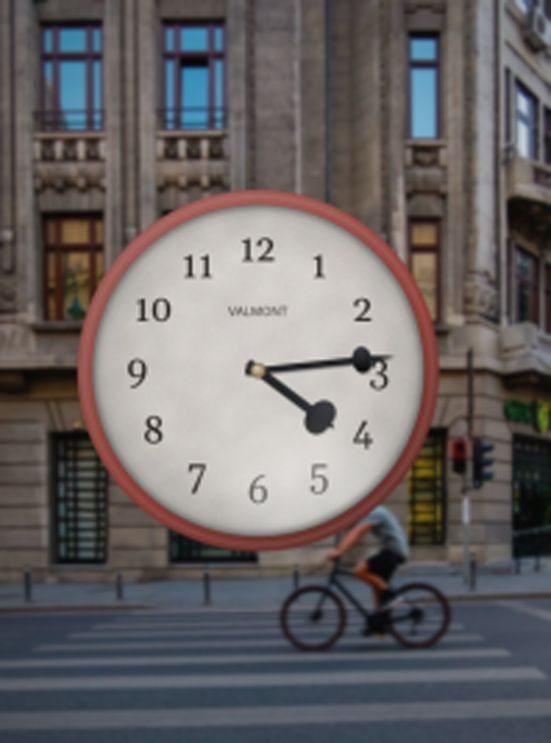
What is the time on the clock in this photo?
4:14
